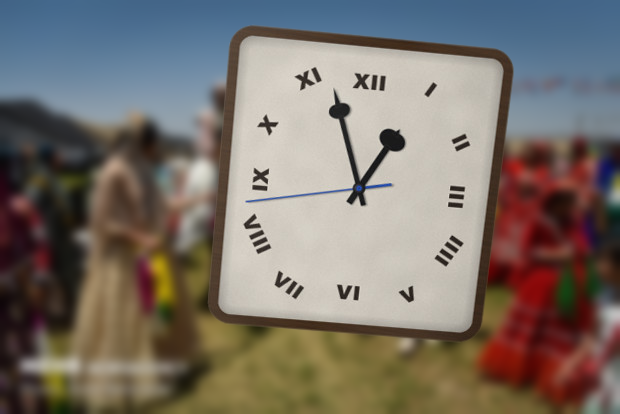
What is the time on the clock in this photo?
12:56:43
